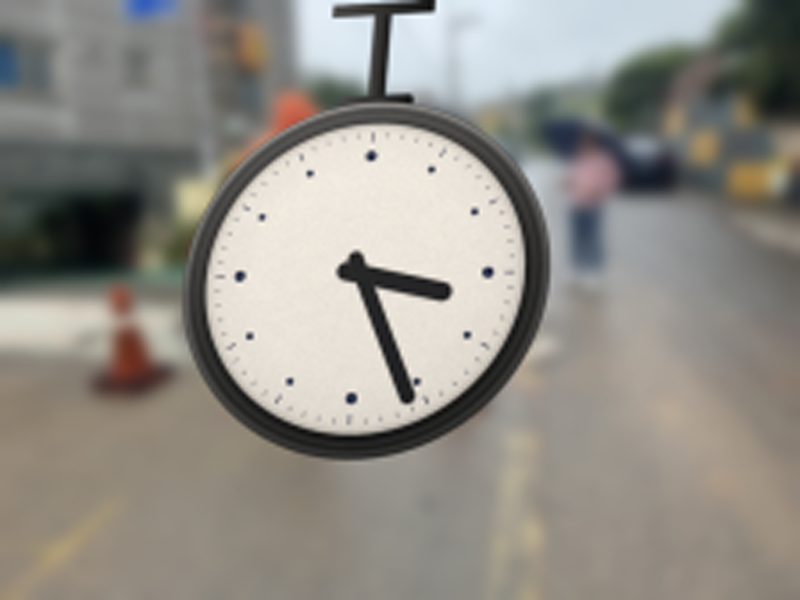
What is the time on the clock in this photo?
3:26
